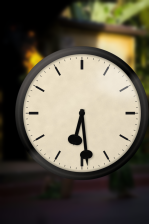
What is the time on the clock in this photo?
6:29
